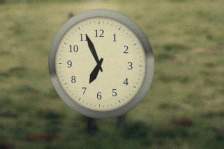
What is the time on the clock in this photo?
6:56
